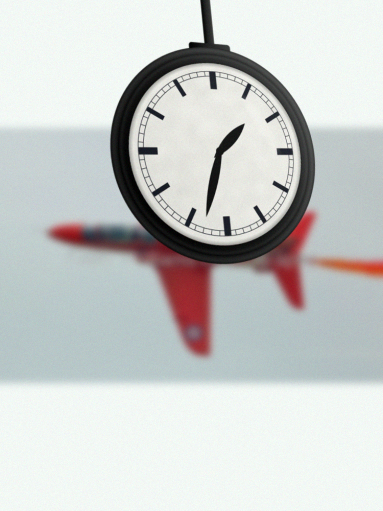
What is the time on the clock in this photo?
1:33
